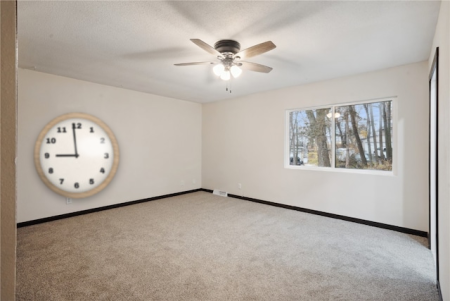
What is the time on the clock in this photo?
8:59
